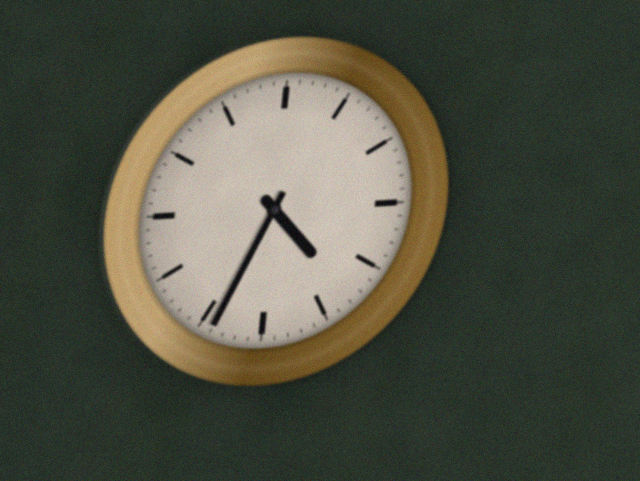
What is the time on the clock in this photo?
4:34
